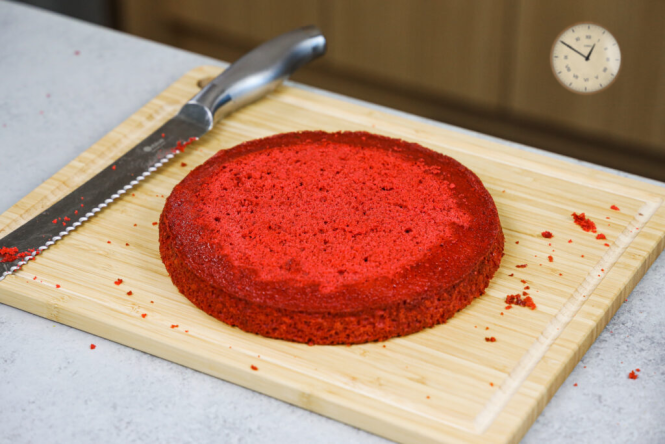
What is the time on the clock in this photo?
12:50
